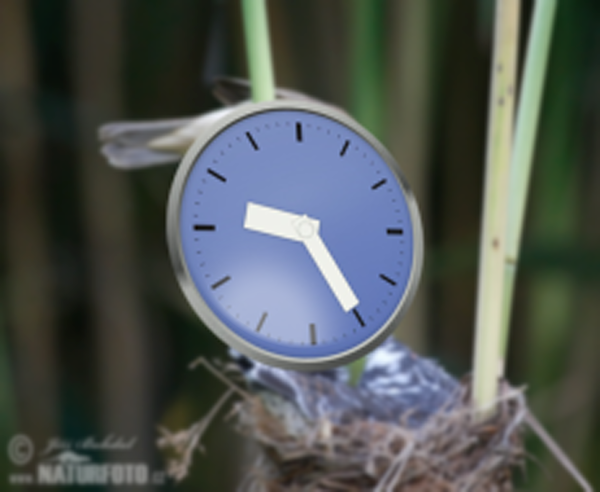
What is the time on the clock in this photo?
9:25
